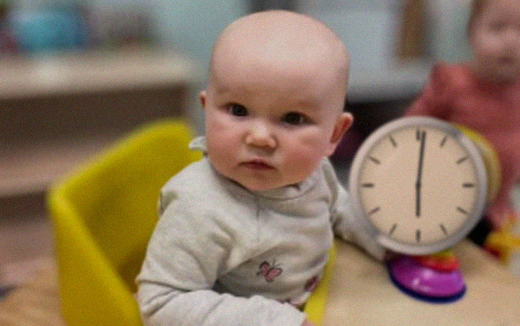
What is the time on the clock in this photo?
6:01
